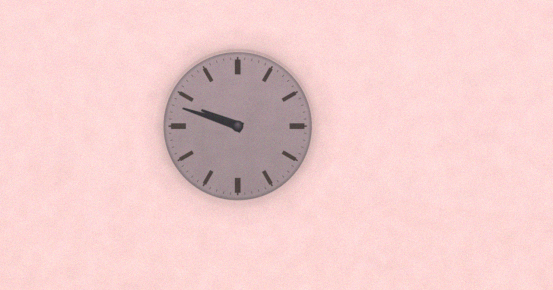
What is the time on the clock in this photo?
9:48
